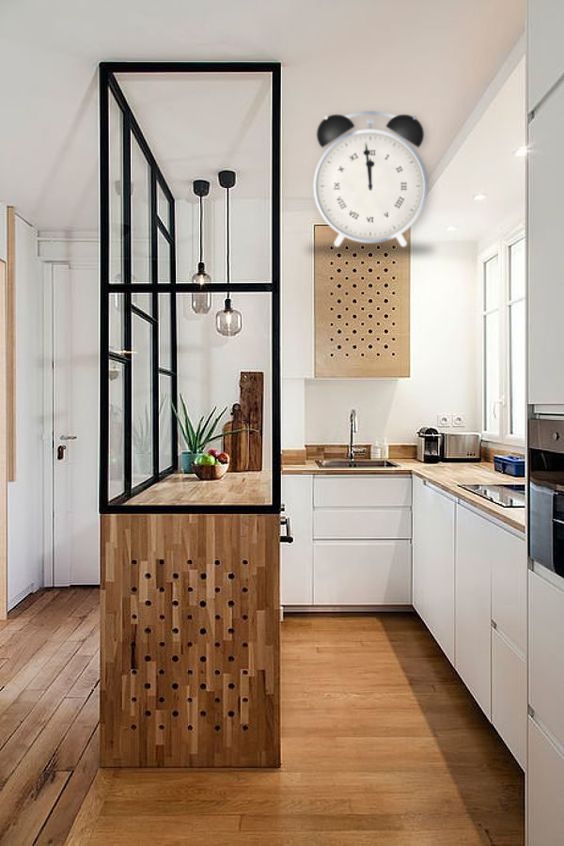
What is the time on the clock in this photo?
11:59
